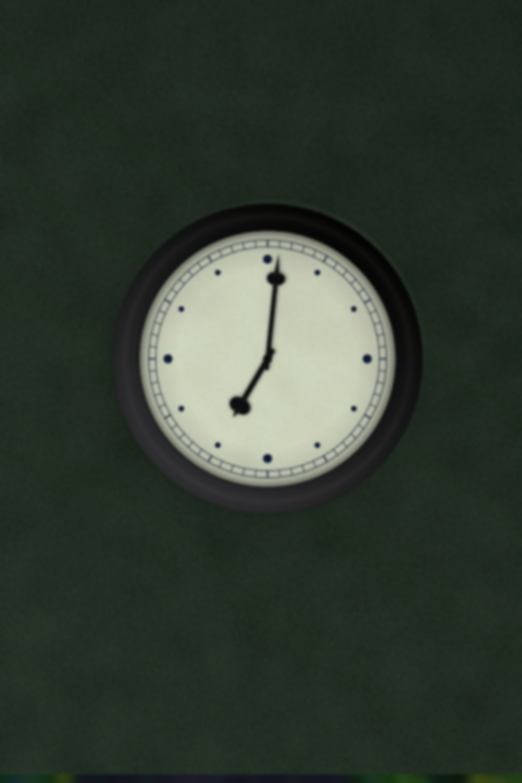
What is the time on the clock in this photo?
7:01
